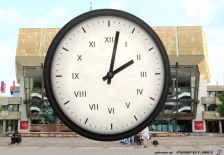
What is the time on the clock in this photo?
2:02
